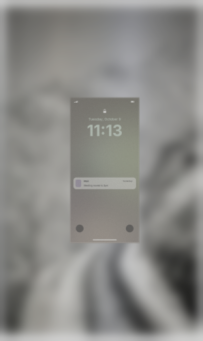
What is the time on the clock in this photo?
11:13
